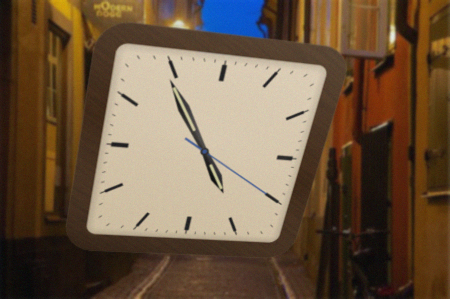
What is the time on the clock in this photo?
4:54:20
